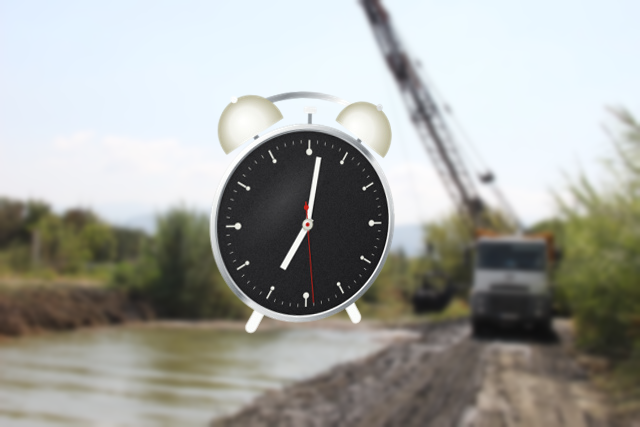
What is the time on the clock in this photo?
7:01:29
